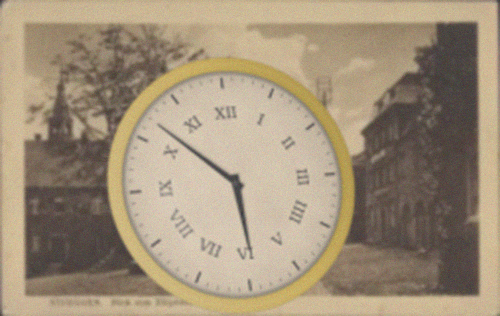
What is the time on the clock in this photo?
5:52
